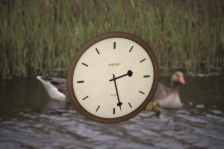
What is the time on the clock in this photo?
2:28
